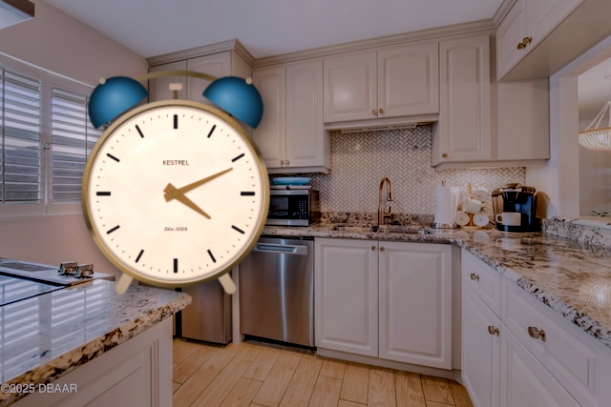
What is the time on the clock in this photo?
4:11
